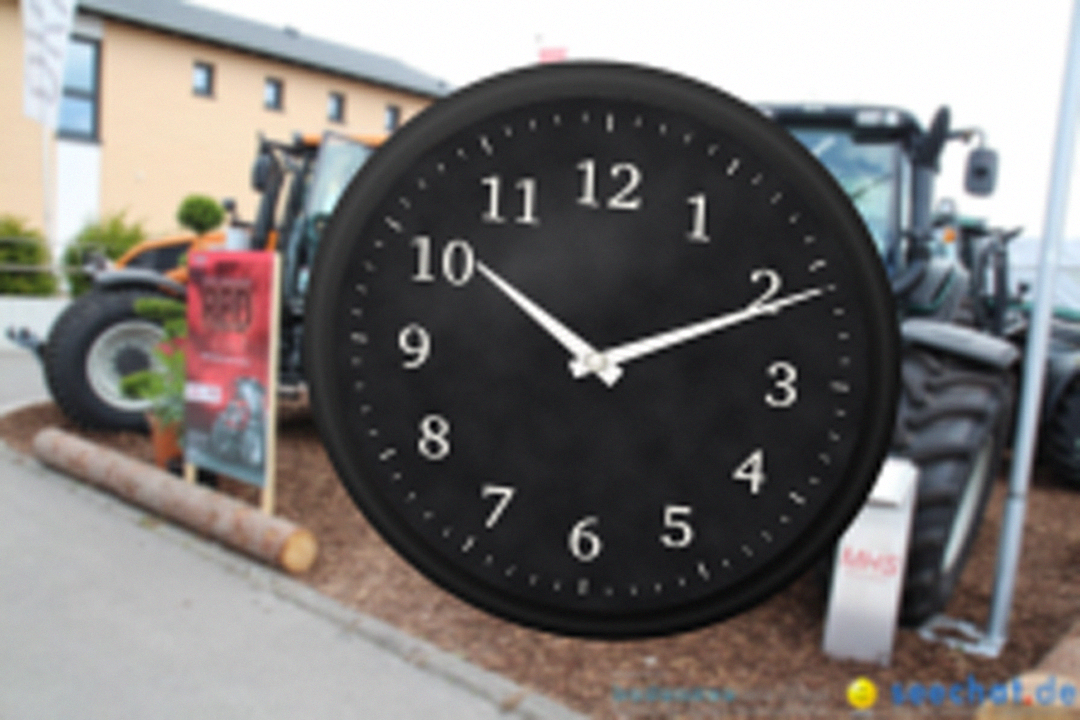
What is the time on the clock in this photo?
10:11
